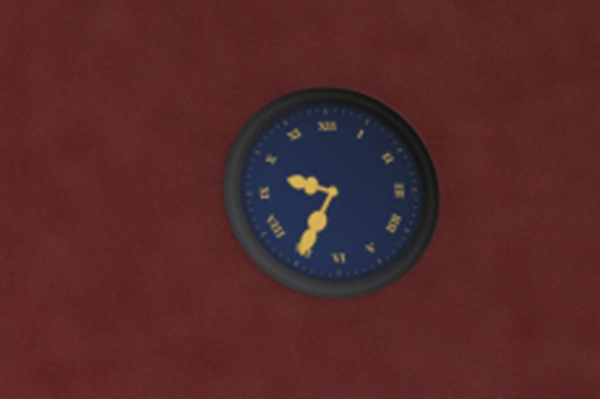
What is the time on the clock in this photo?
9:35
